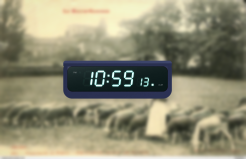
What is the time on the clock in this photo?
10:59:13
